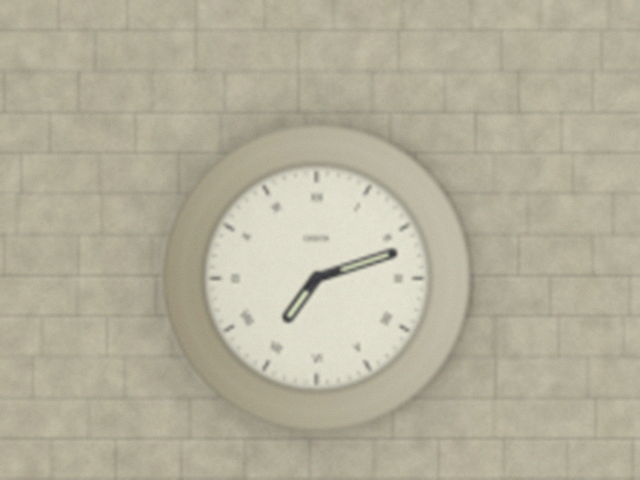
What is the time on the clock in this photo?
7:12
